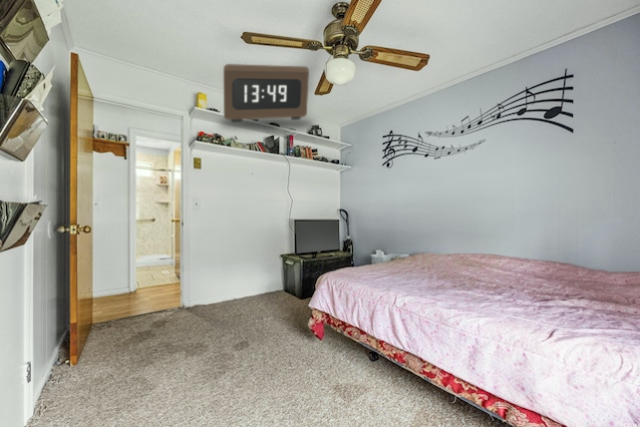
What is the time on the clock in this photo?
13:49
